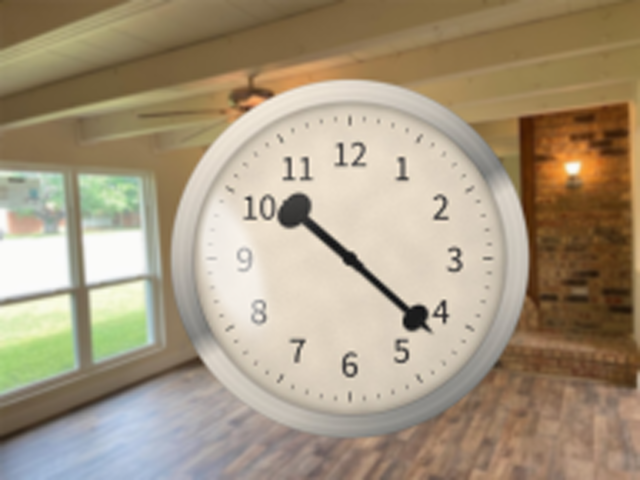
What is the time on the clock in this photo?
10:22
